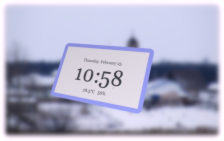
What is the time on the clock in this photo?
10:58
